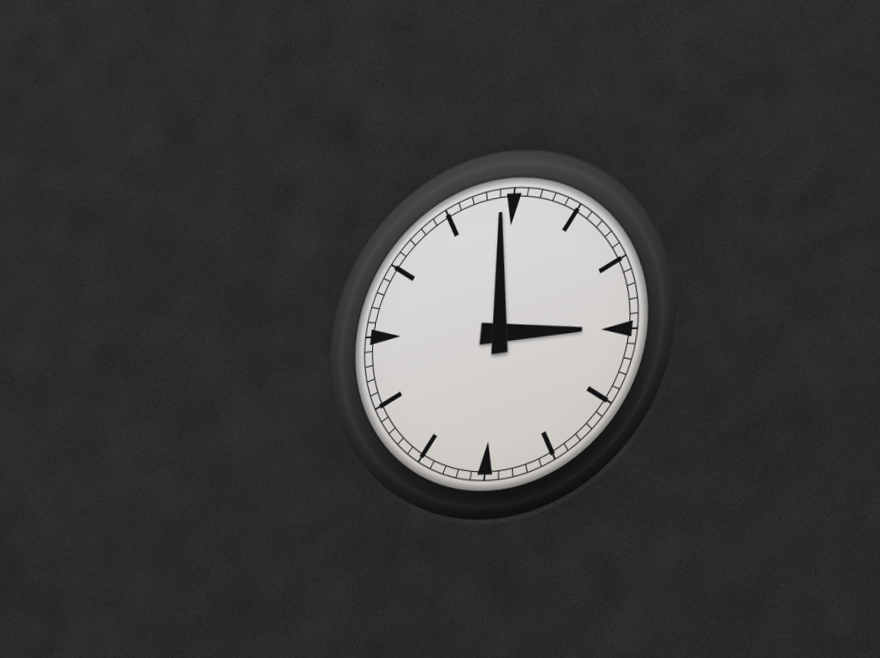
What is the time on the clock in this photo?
2:59
